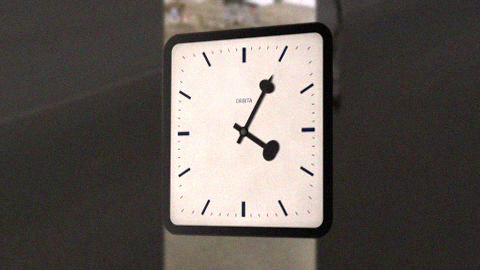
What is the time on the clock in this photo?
4:05
